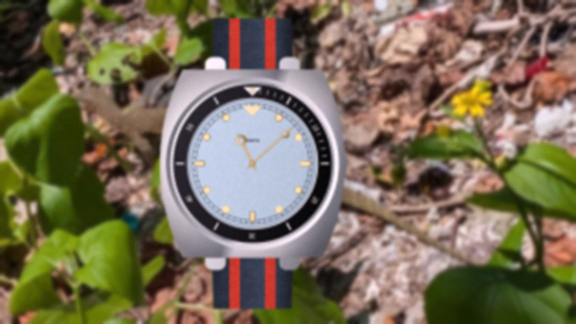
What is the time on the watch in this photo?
11:08
